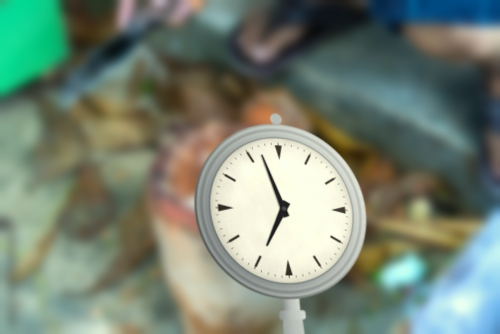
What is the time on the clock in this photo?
6:57
